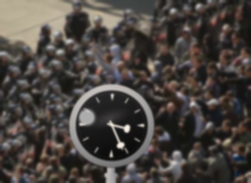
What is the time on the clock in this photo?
3:26
